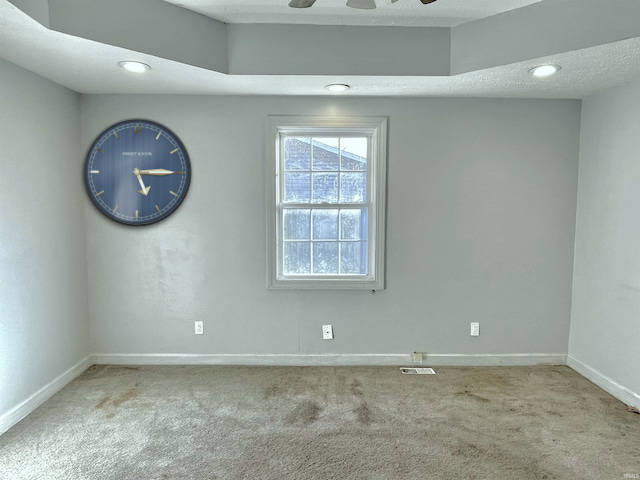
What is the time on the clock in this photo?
5:15
